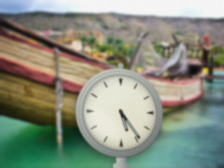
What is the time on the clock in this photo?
5:24
